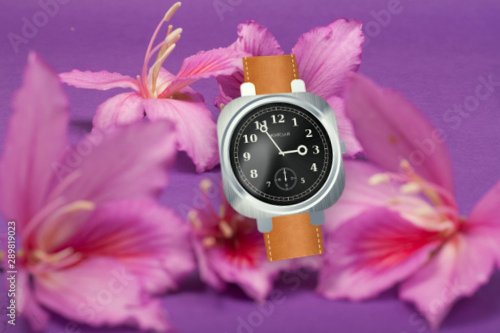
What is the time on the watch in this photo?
2:55
